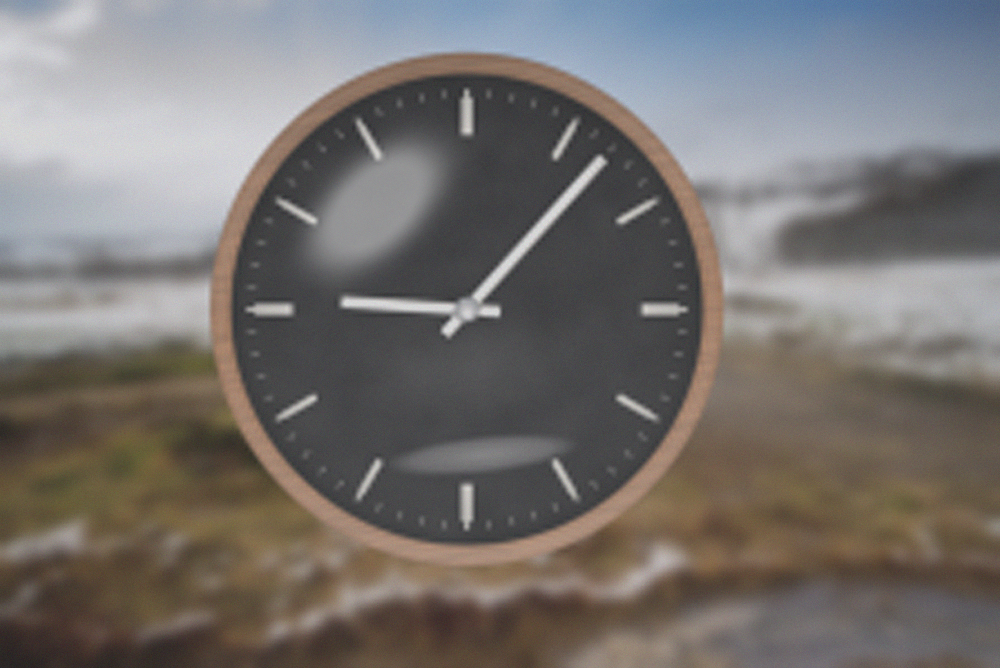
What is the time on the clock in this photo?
9:07
